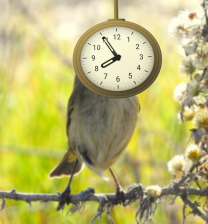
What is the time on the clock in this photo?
7:55
